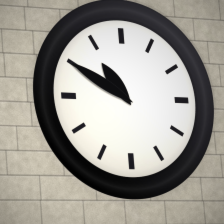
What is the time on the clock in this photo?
10:50
